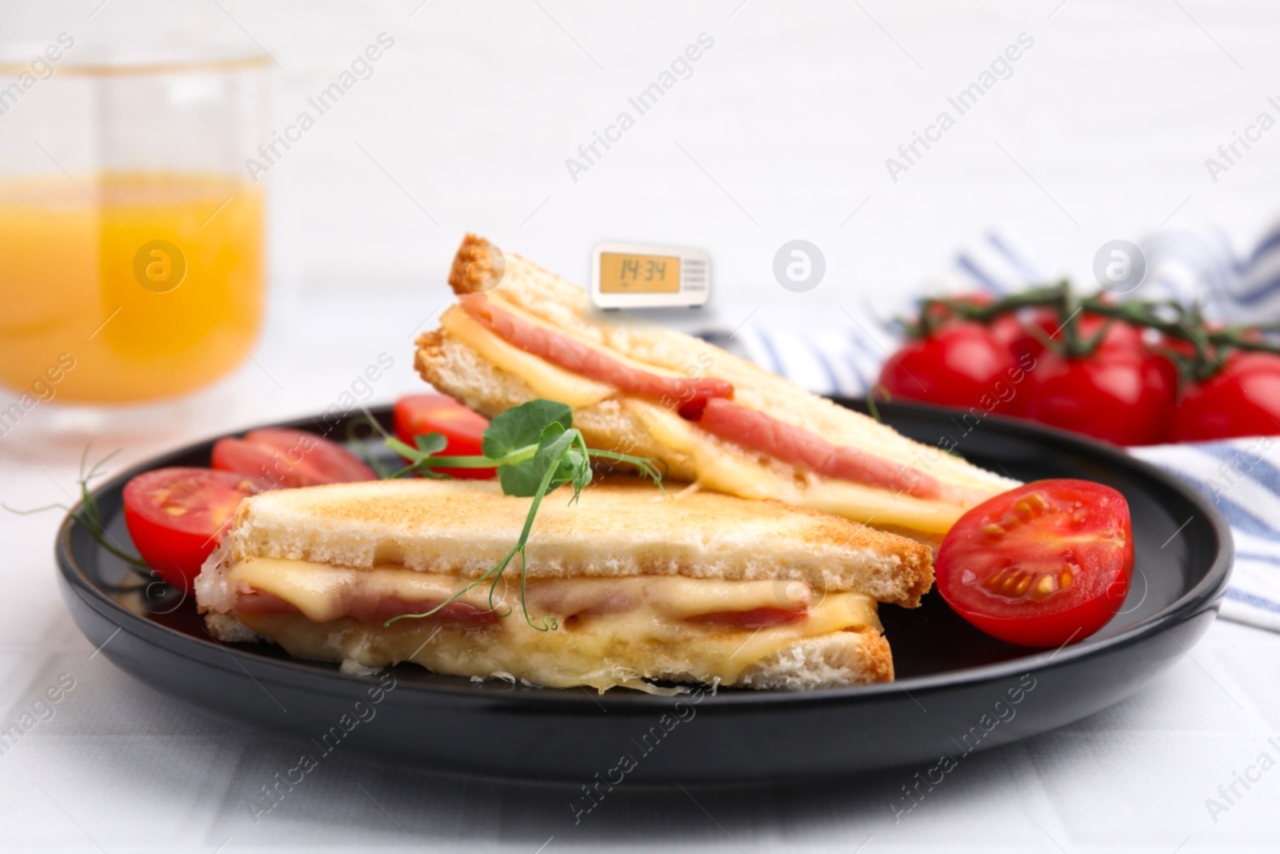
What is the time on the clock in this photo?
14:34
